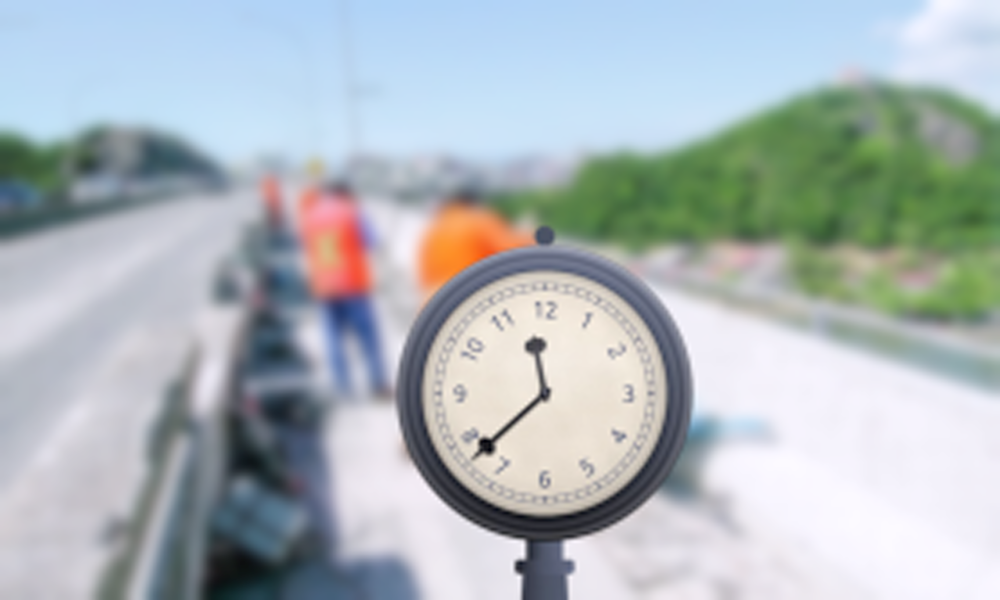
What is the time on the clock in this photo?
11:38
